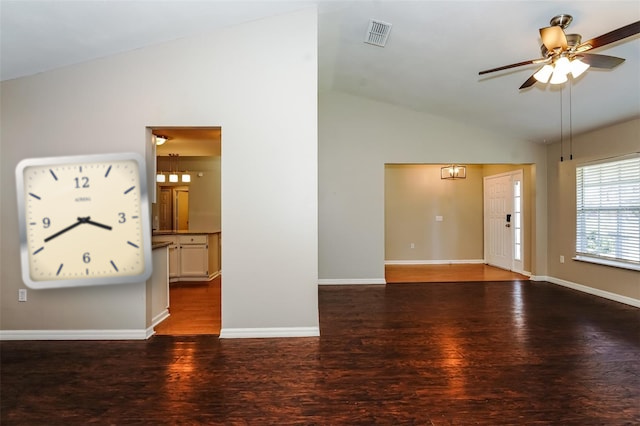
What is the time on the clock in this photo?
3:41
